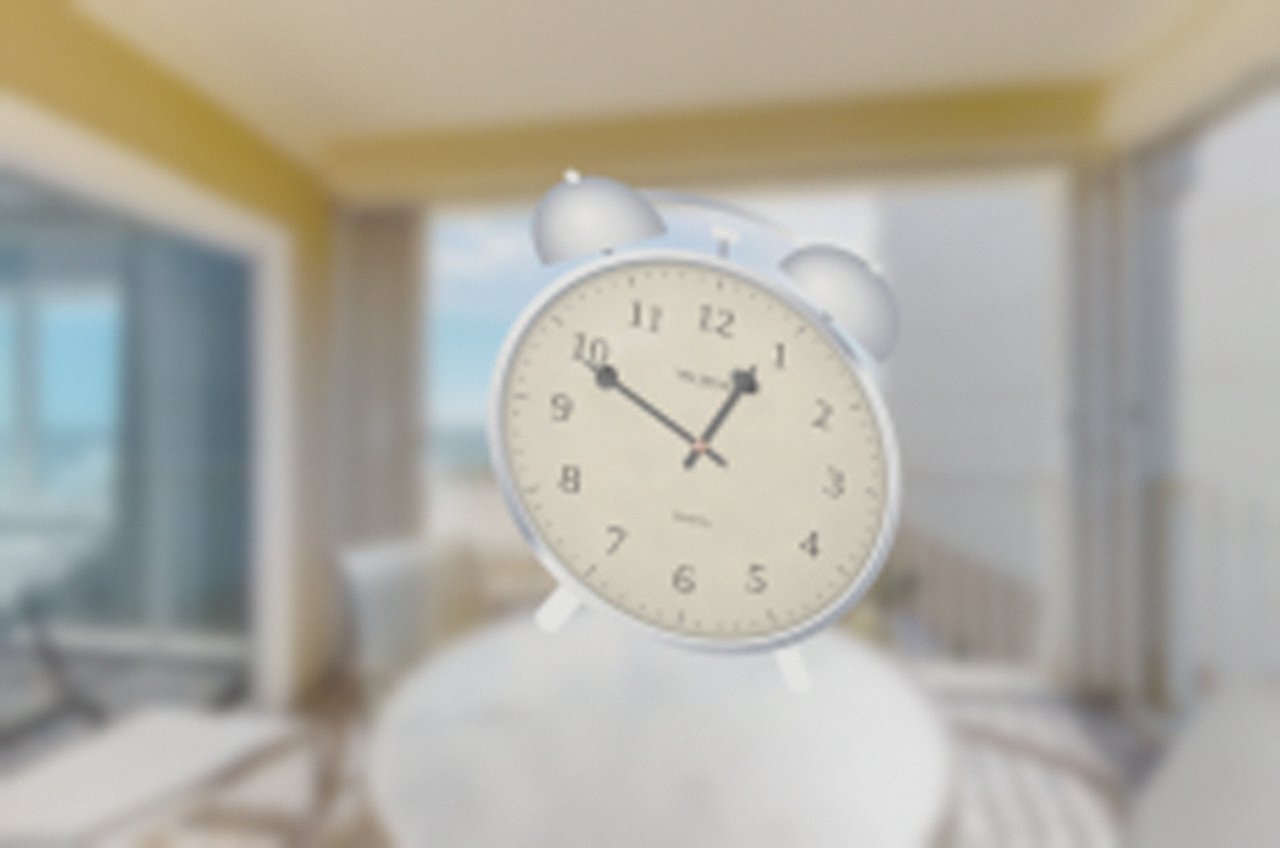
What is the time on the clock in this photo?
12:49
